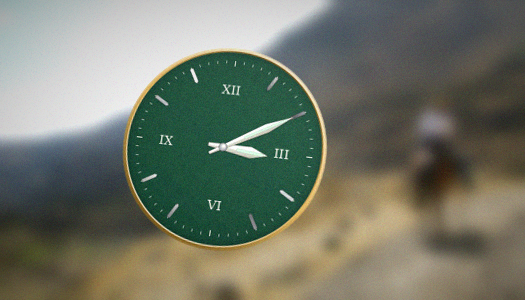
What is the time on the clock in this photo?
3:10
